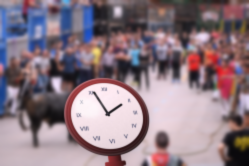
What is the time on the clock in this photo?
1:56
